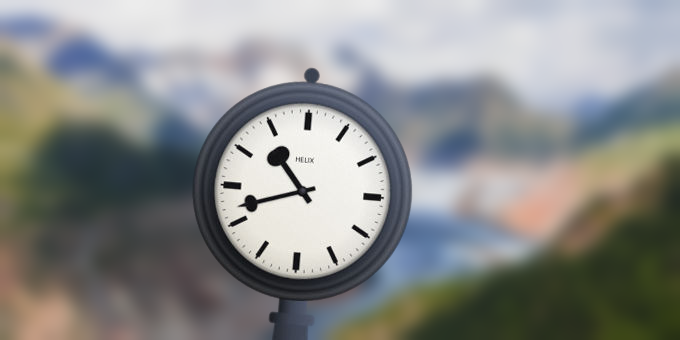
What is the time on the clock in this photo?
10:42
